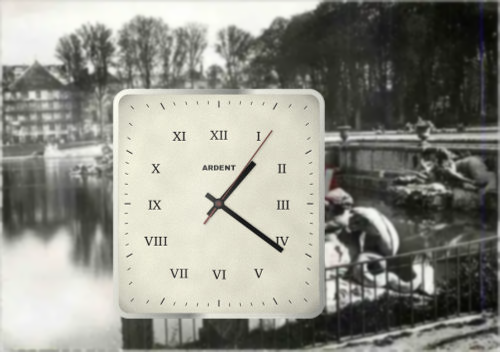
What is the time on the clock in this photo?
1:21:06
